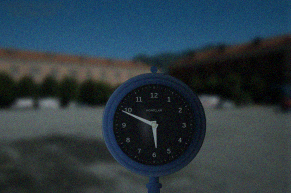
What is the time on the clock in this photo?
5:49
